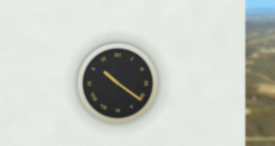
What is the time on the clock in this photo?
10:21
